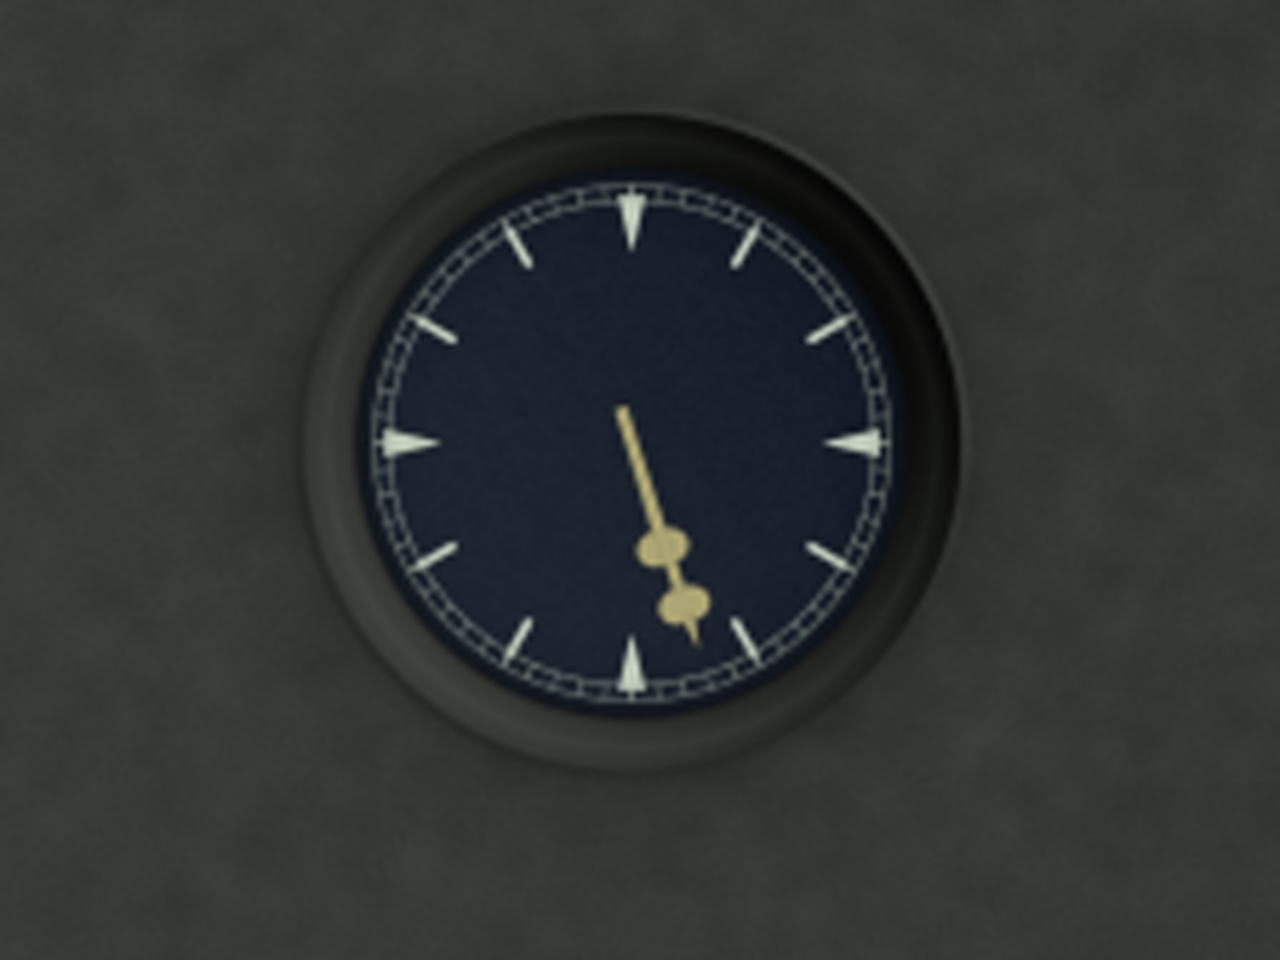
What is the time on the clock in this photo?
5:27
